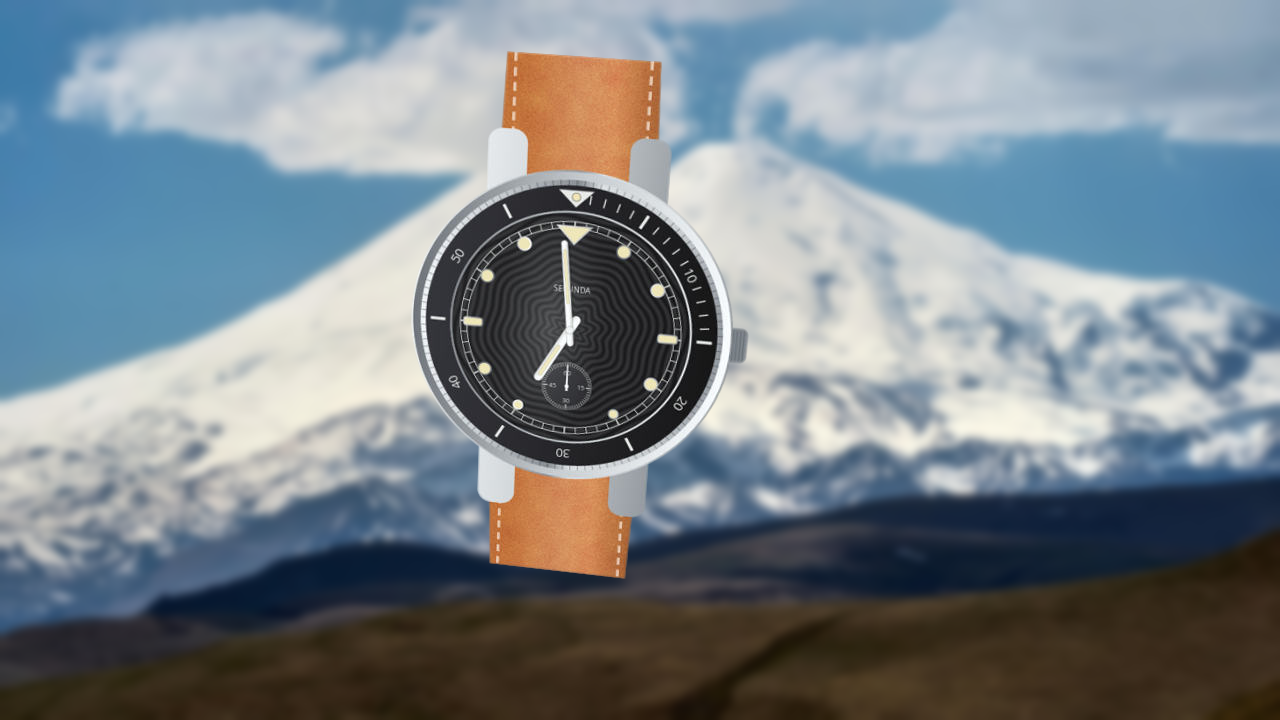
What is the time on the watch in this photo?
6:59
